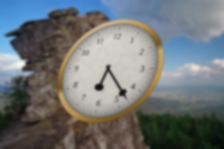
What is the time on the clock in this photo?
6:23
